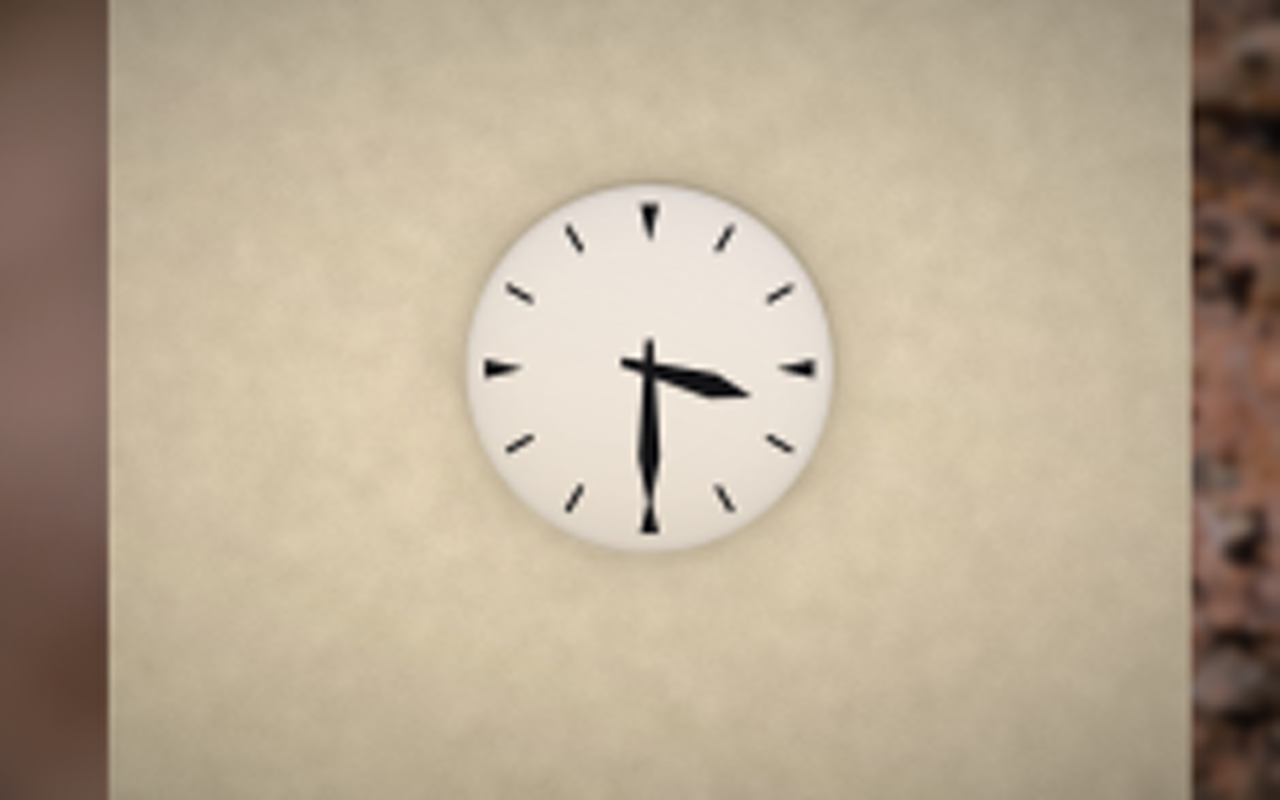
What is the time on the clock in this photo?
3:30
